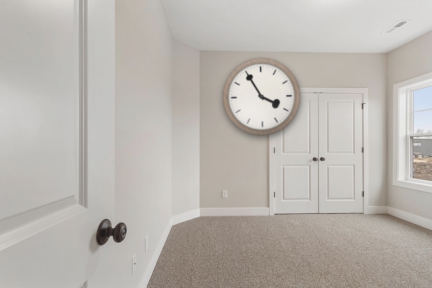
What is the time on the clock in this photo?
3:55
